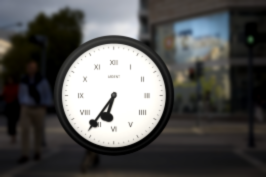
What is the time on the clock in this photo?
6:36
